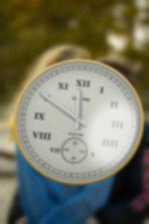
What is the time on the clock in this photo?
11:50
